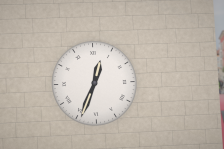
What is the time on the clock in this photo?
12:34
